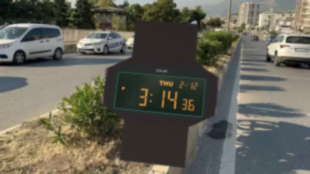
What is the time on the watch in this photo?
3:14:36
